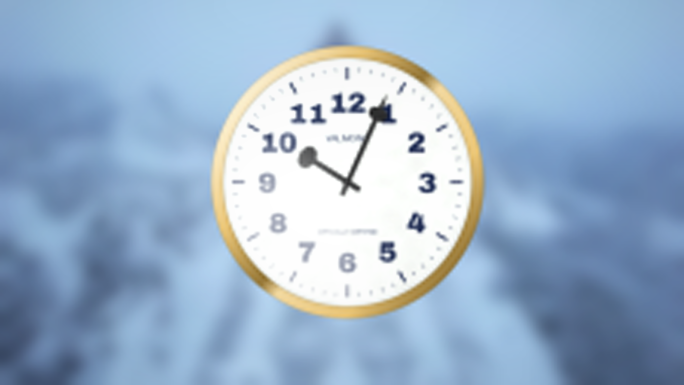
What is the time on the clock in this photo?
10:04
